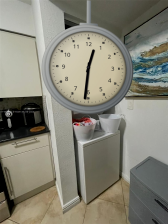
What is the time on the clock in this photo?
12:31
